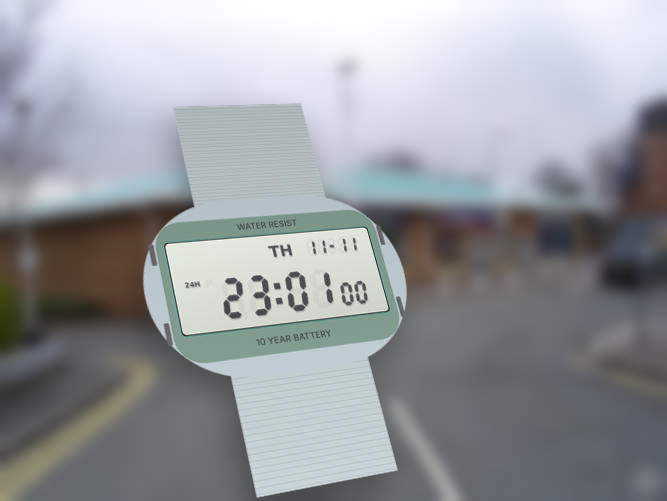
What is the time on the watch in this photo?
23:01:00
